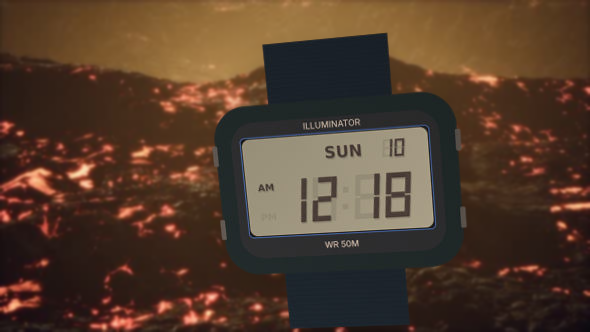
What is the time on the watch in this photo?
12:18
